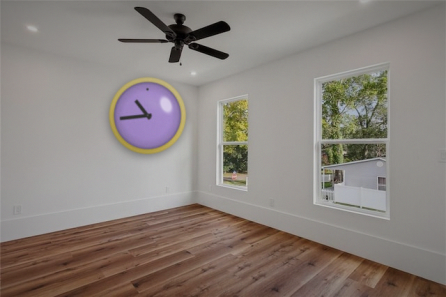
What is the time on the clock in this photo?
10:44
